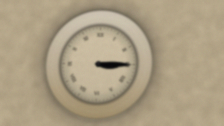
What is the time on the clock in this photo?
3:15
